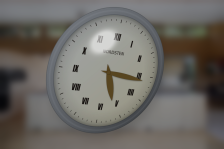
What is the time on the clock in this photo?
5:16
